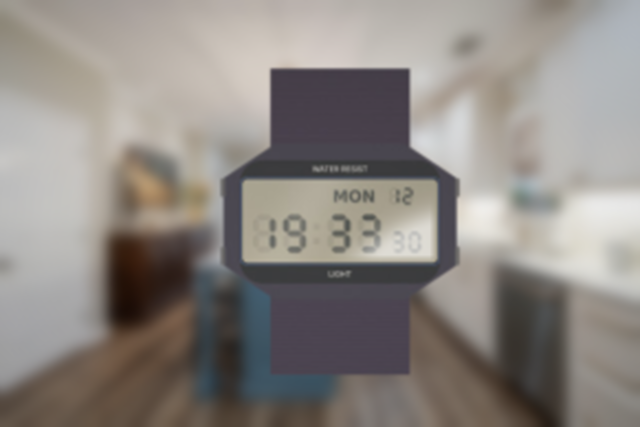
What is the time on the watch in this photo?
19:33:30
